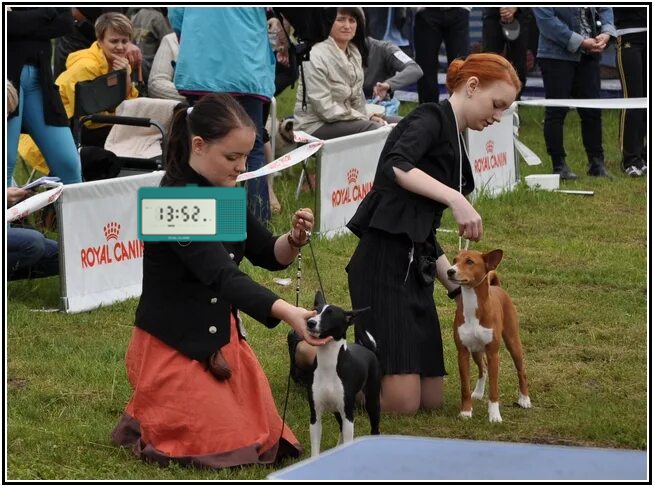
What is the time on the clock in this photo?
13:52
